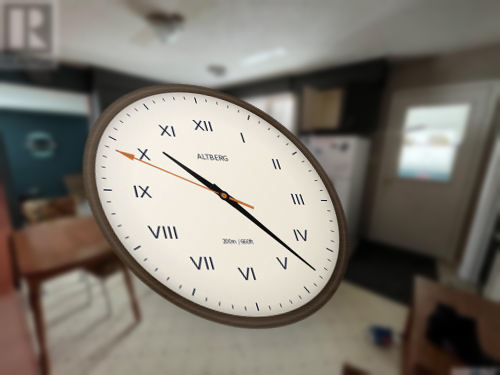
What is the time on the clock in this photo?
10:22:49
